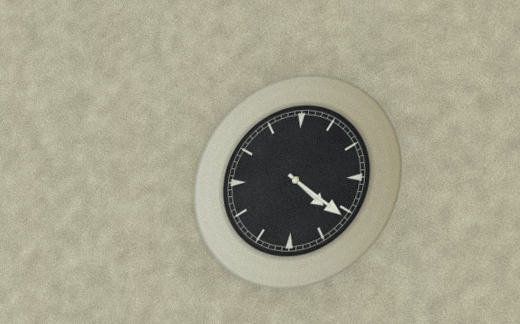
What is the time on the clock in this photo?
4:21
